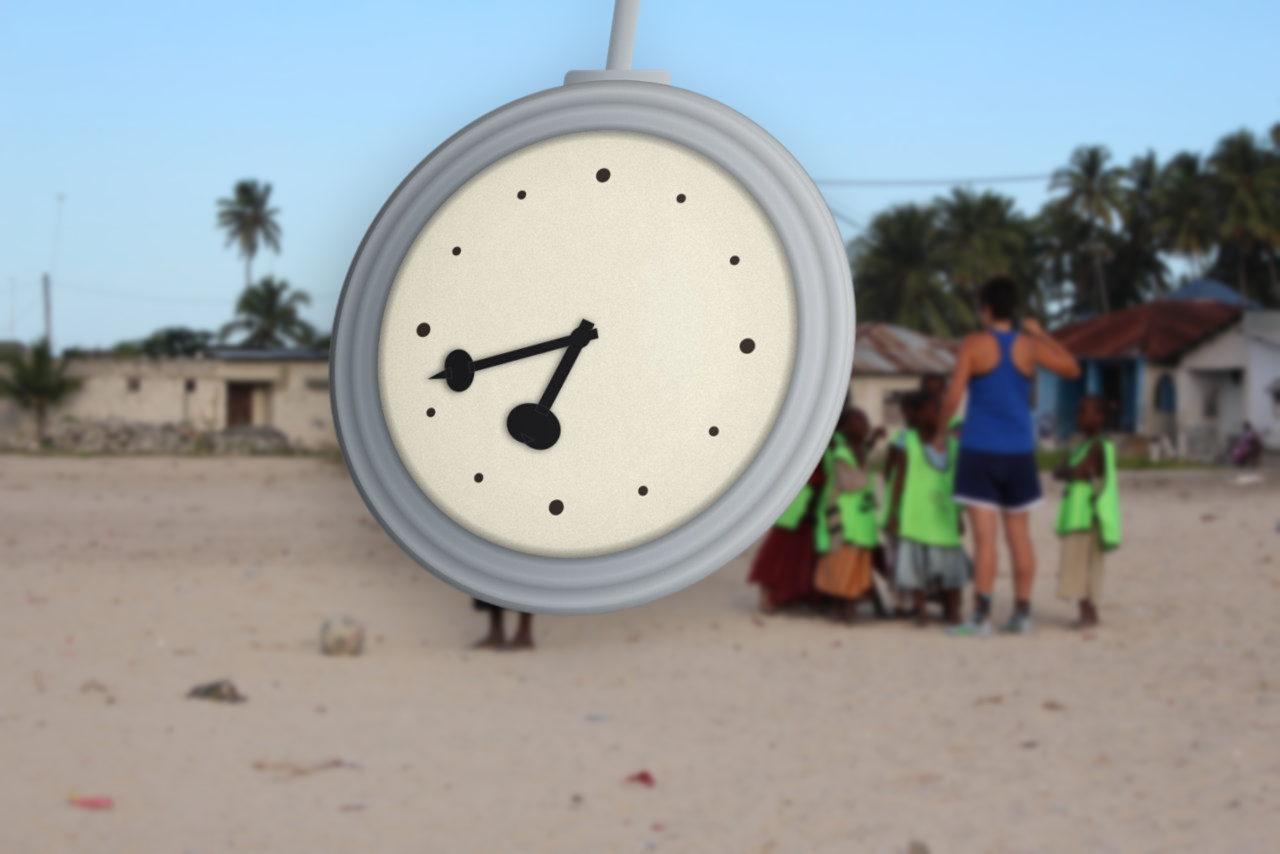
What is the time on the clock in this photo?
6:42
